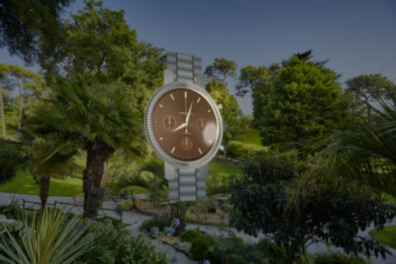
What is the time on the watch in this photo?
8:03
